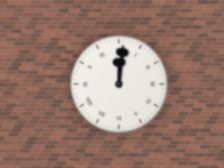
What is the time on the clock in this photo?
12:01
